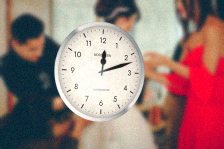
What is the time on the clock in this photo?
12:12
